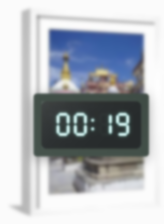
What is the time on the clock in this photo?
0:19
